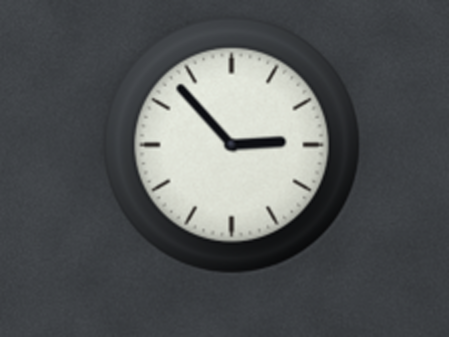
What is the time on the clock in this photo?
2:53
